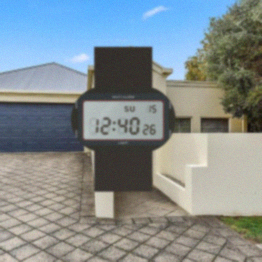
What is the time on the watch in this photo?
12:40:26
